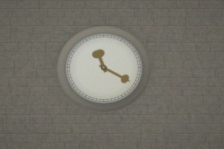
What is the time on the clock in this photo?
11:20
